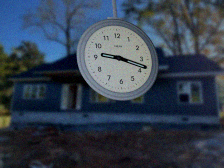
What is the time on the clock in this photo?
9:18
